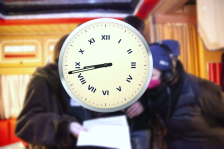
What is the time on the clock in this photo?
8:43
